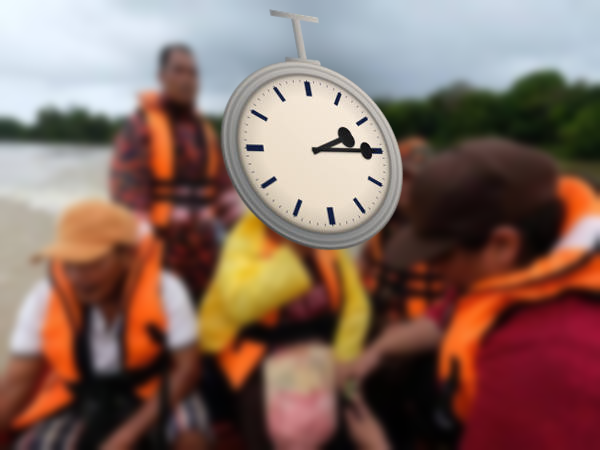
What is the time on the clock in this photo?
2:15
